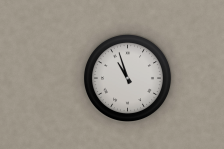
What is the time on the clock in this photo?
10:57
